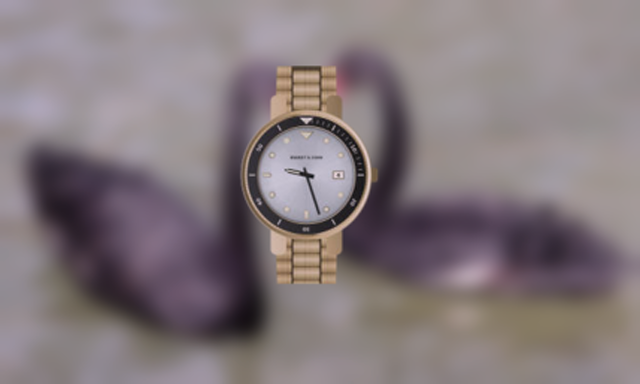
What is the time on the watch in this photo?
9:27
